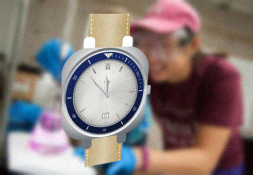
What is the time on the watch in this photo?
11:53
